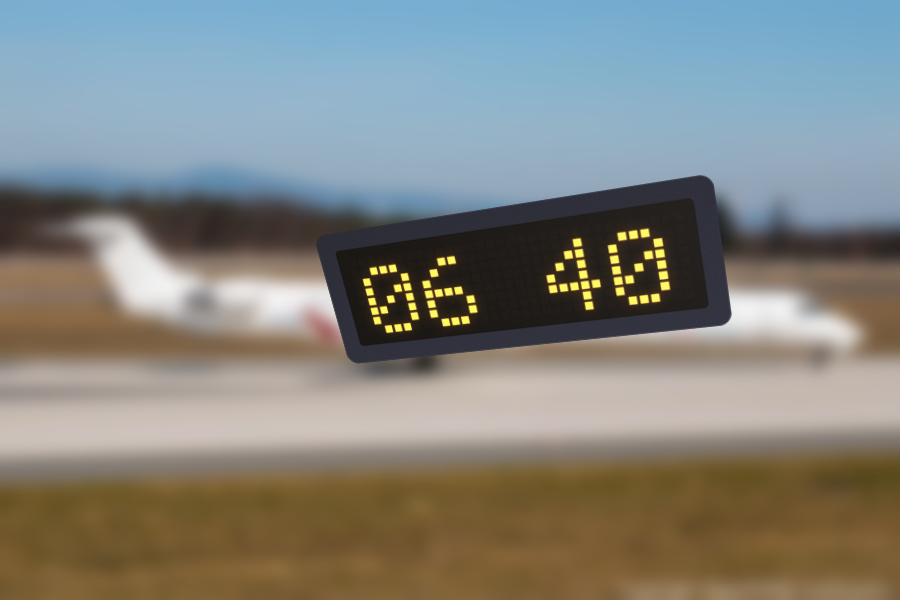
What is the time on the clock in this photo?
6:40
